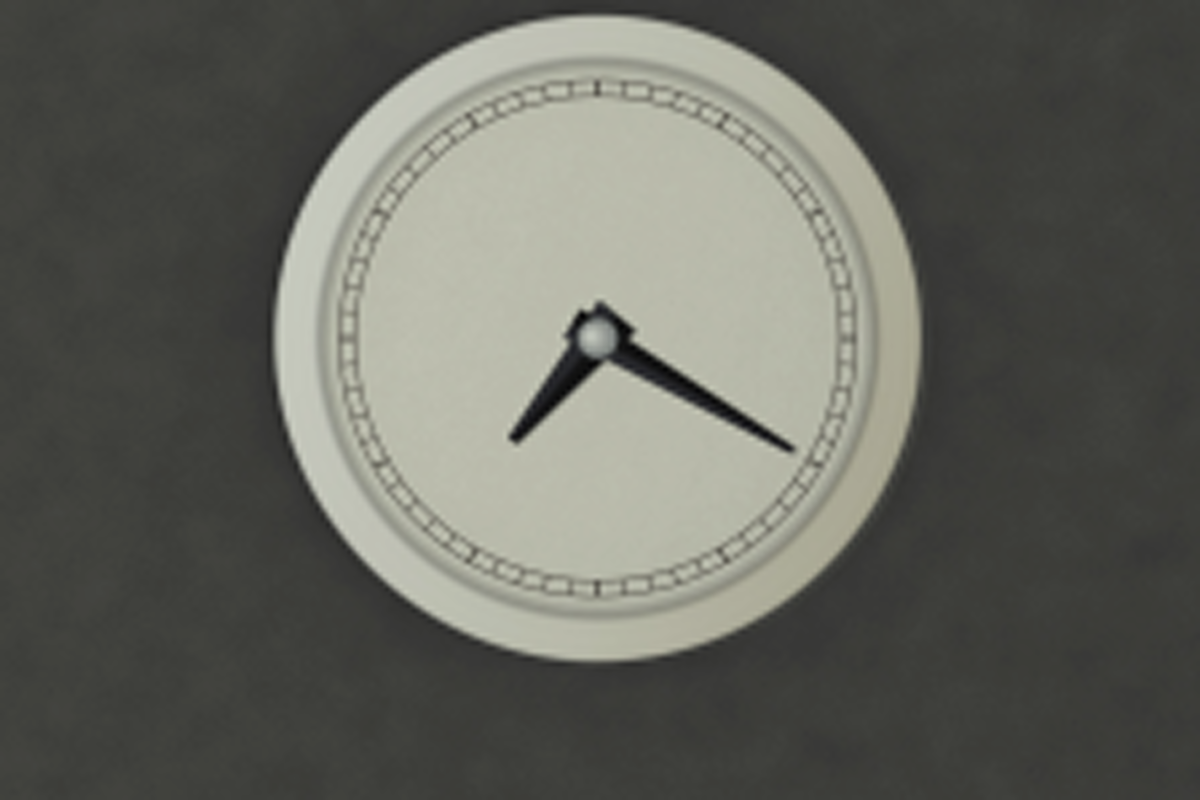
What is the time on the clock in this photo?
7:20
